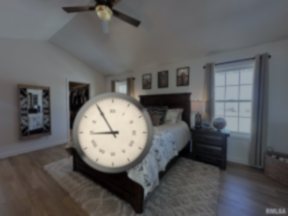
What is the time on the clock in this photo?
8:55
